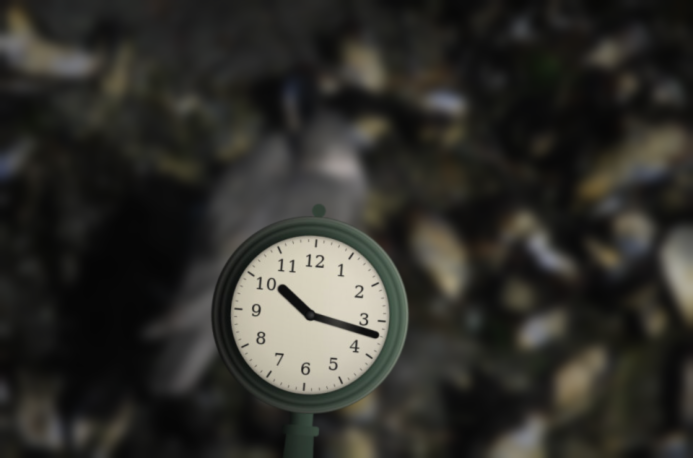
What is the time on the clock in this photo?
10:17
